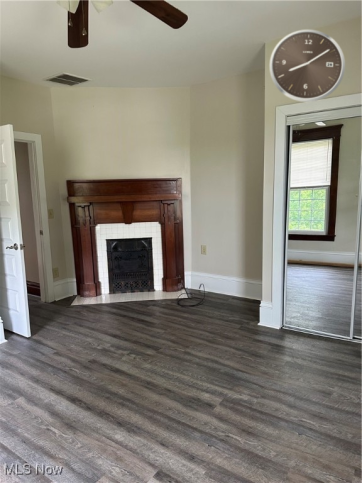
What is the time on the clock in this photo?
8:09
